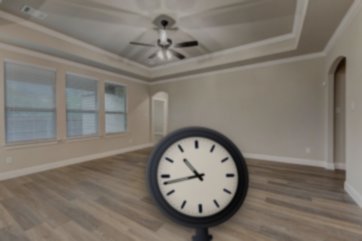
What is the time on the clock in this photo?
10:43
